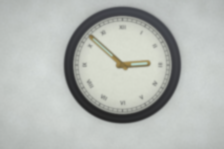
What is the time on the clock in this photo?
2:52
